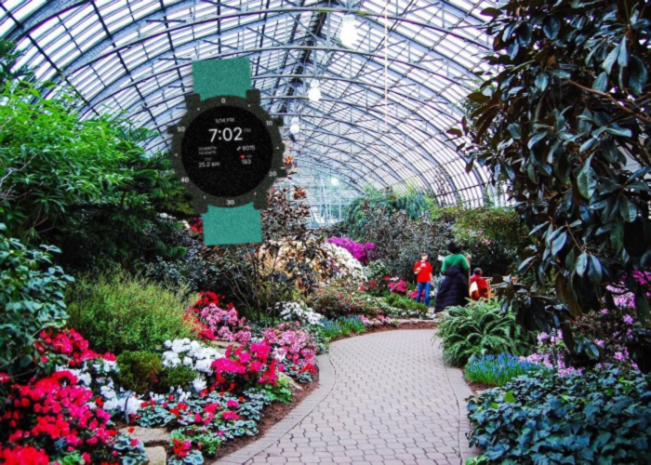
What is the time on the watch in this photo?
7:02
